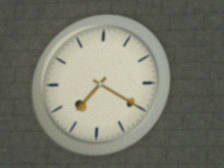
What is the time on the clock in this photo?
7:20
